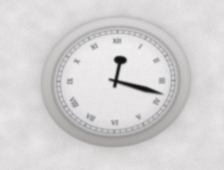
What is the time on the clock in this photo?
12:18
